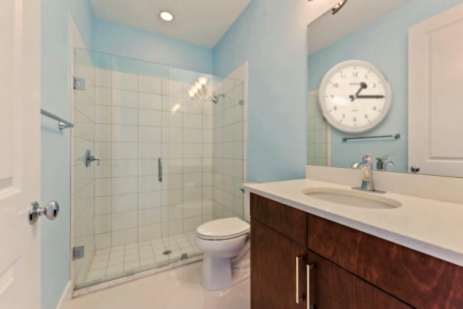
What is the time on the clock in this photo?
1:15
